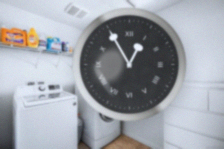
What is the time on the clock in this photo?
12:55
